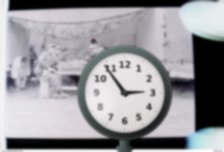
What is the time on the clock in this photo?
2:54
